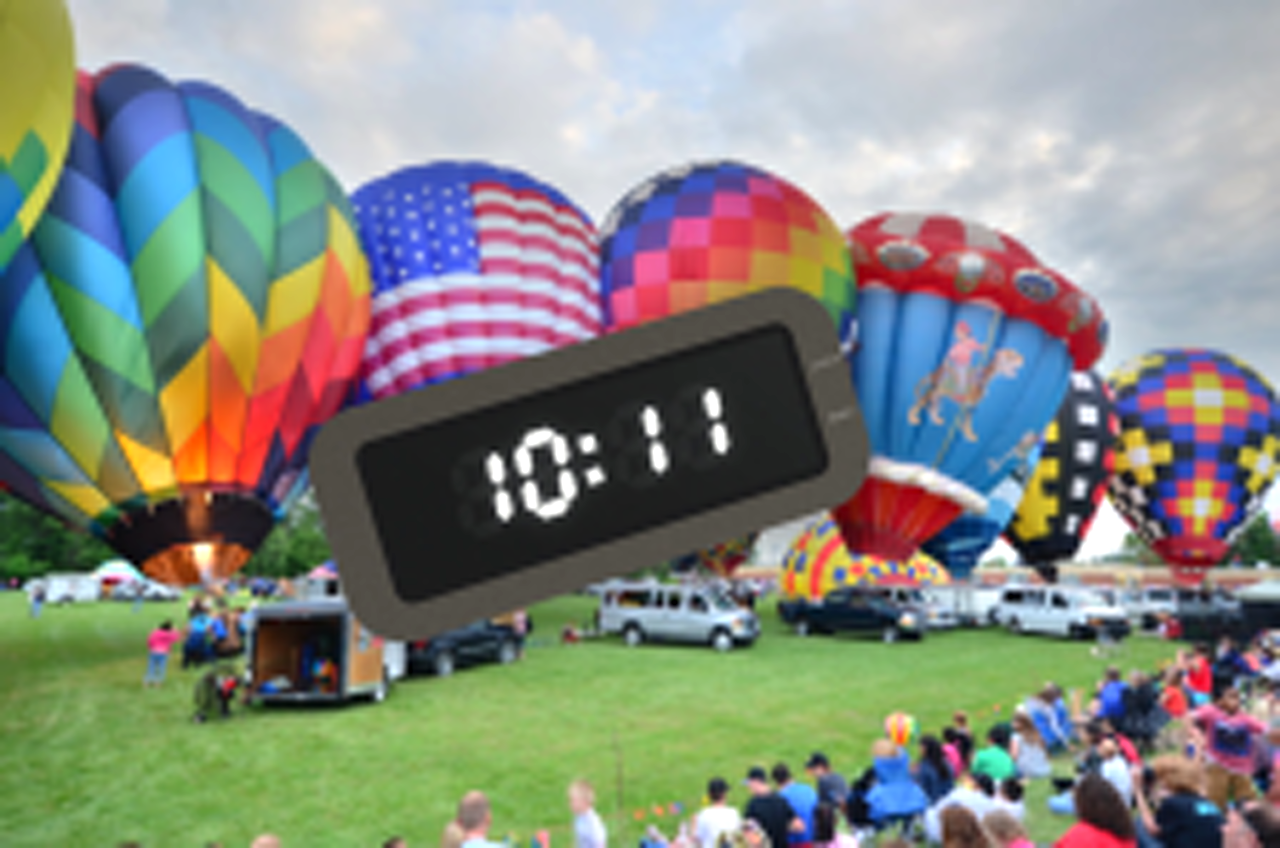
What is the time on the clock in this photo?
10:11
